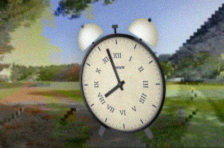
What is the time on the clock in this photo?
7:57
